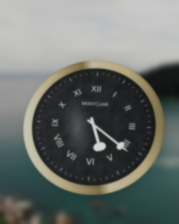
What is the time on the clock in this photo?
5:21
